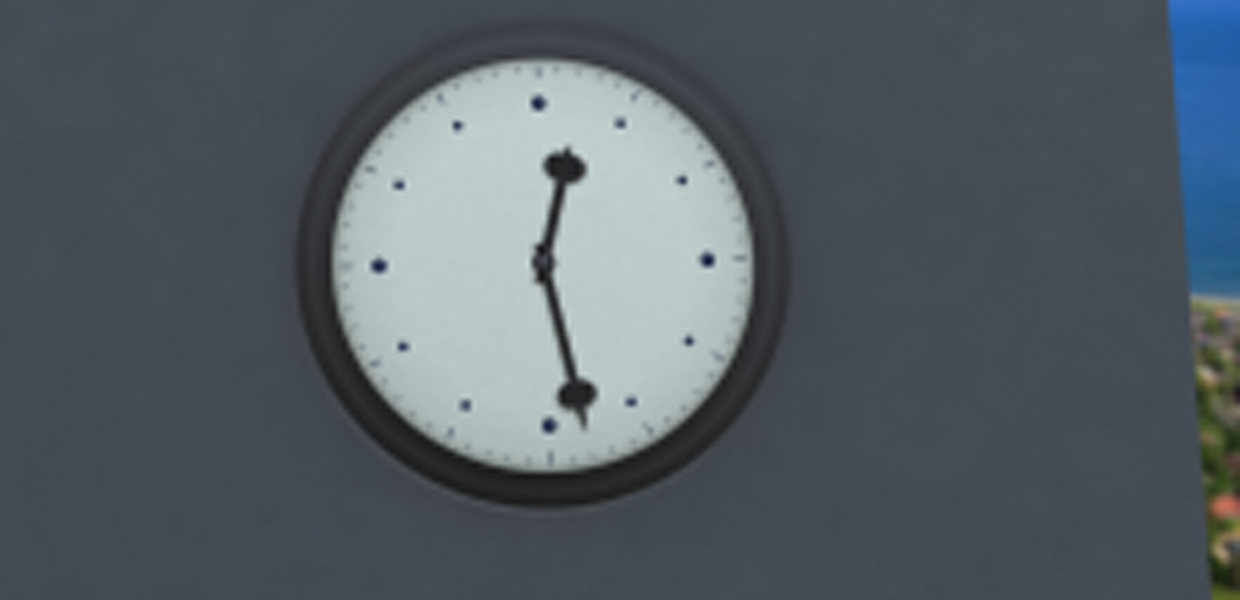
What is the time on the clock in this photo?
12:28
